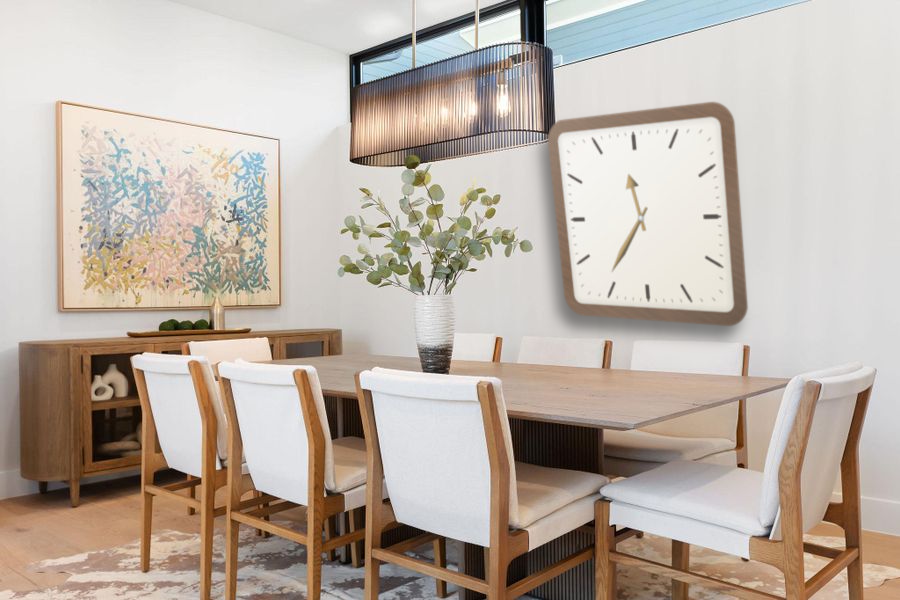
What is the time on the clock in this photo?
11:36
